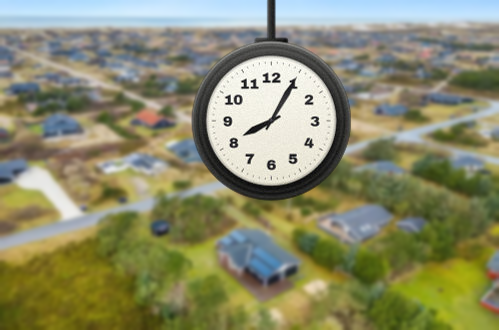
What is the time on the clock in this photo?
8:05
